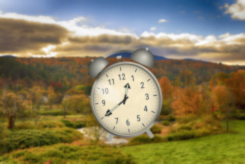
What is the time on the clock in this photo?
12:40
